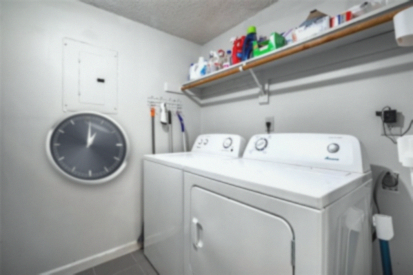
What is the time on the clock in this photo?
1:01
